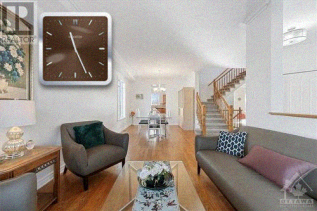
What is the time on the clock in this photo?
11:26
